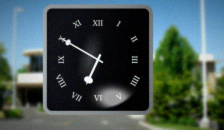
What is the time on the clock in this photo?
6:50
